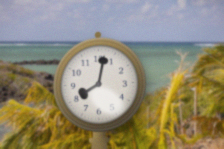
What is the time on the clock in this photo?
8:02
